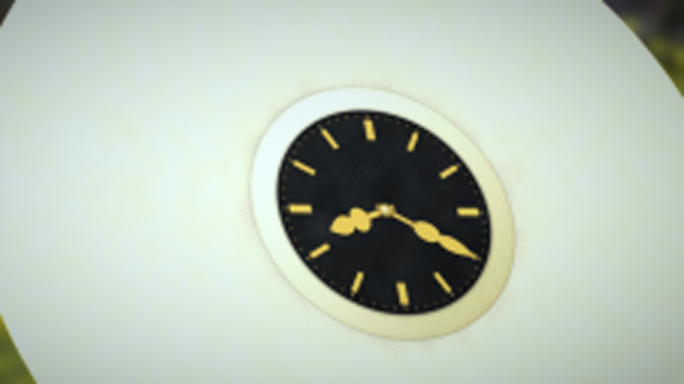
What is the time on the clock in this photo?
8:20
